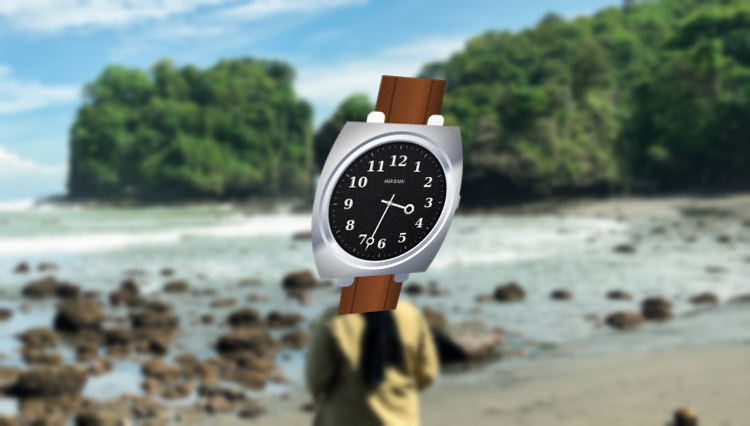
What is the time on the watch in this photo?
3:33
